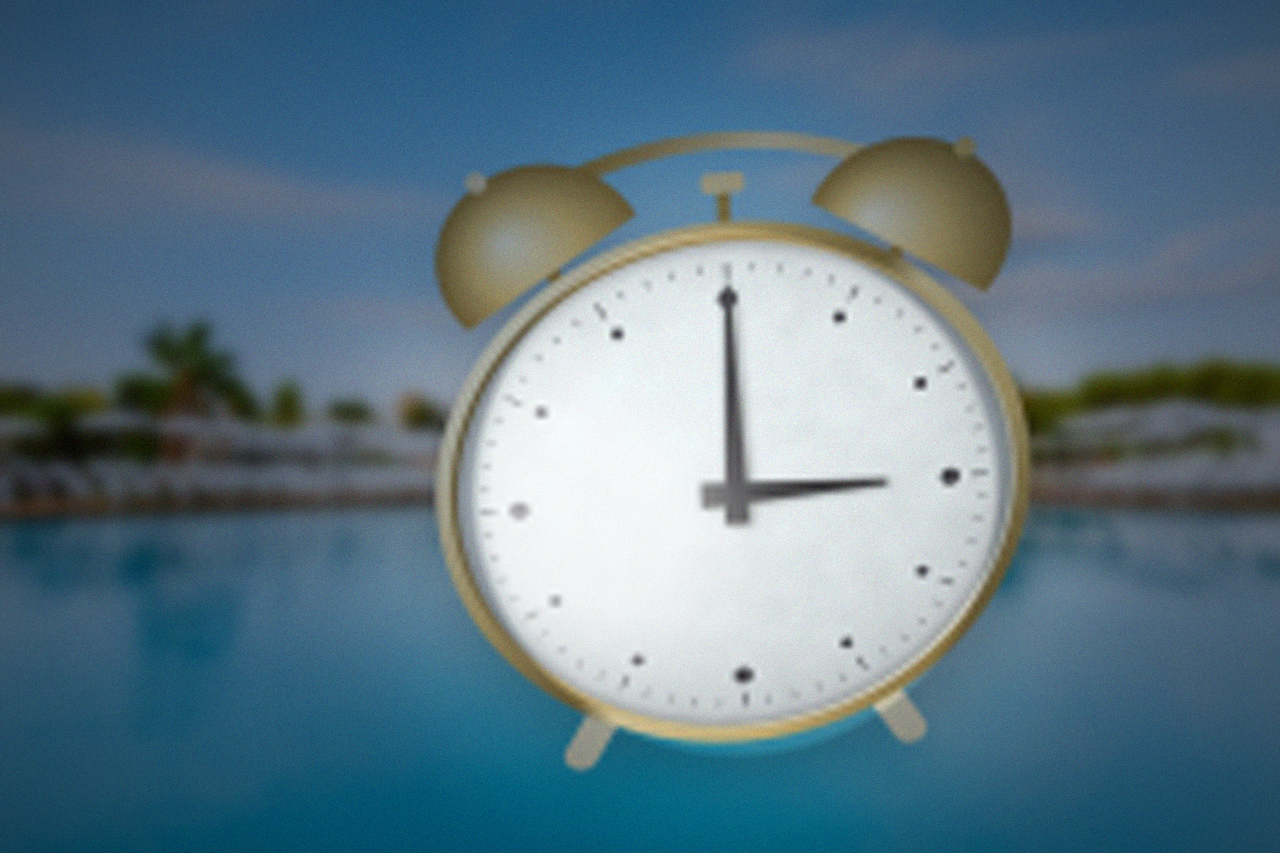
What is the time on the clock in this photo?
3:00
